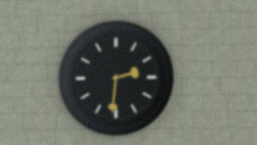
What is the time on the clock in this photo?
2:31
